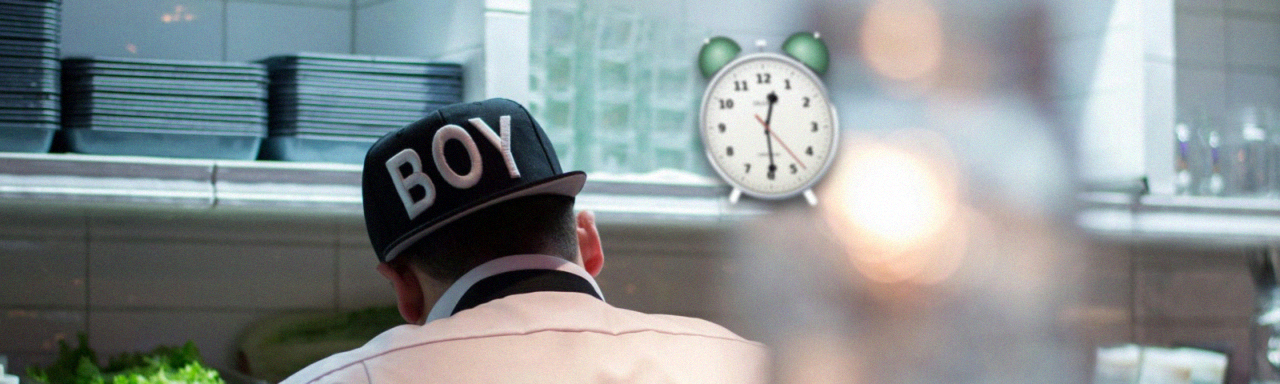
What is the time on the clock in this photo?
12:29:23
